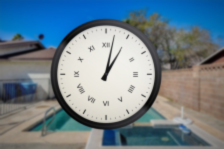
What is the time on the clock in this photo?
1:02
